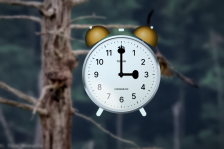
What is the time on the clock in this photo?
3:00
